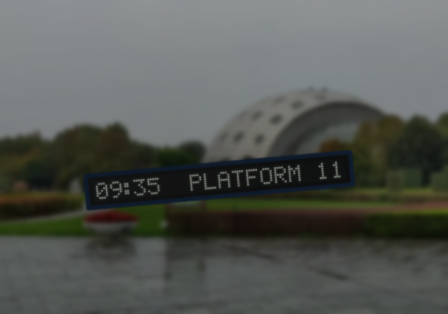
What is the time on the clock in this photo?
9:35
